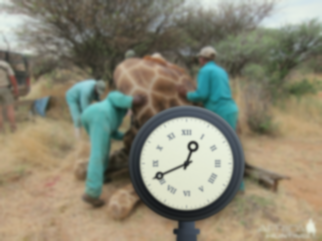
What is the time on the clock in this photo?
12:41
